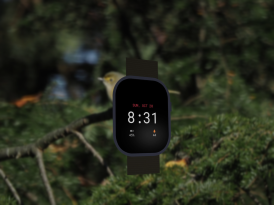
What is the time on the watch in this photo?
8:31
